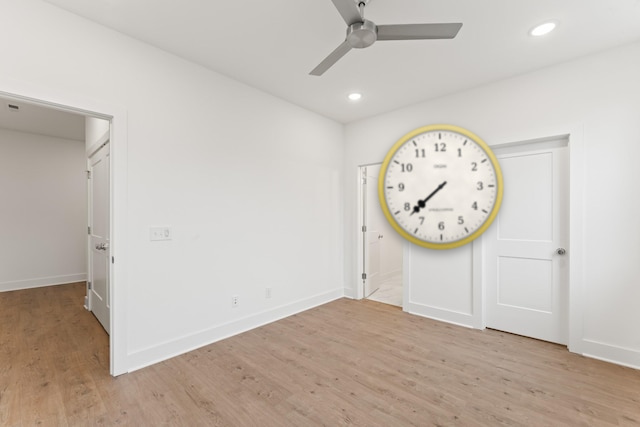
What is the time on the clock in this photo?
7:38
